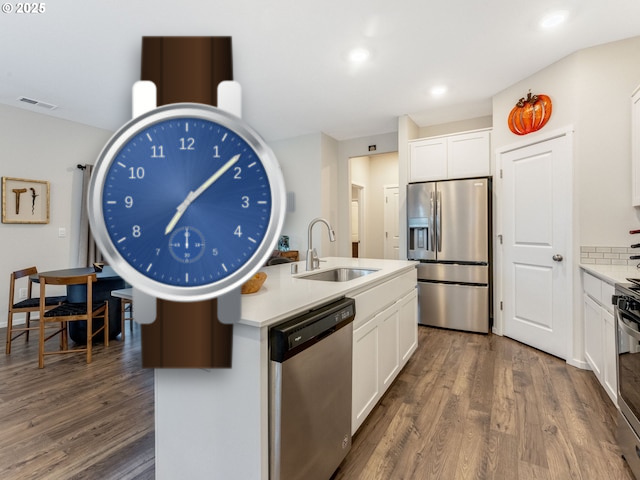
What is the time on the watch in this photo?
7:08
